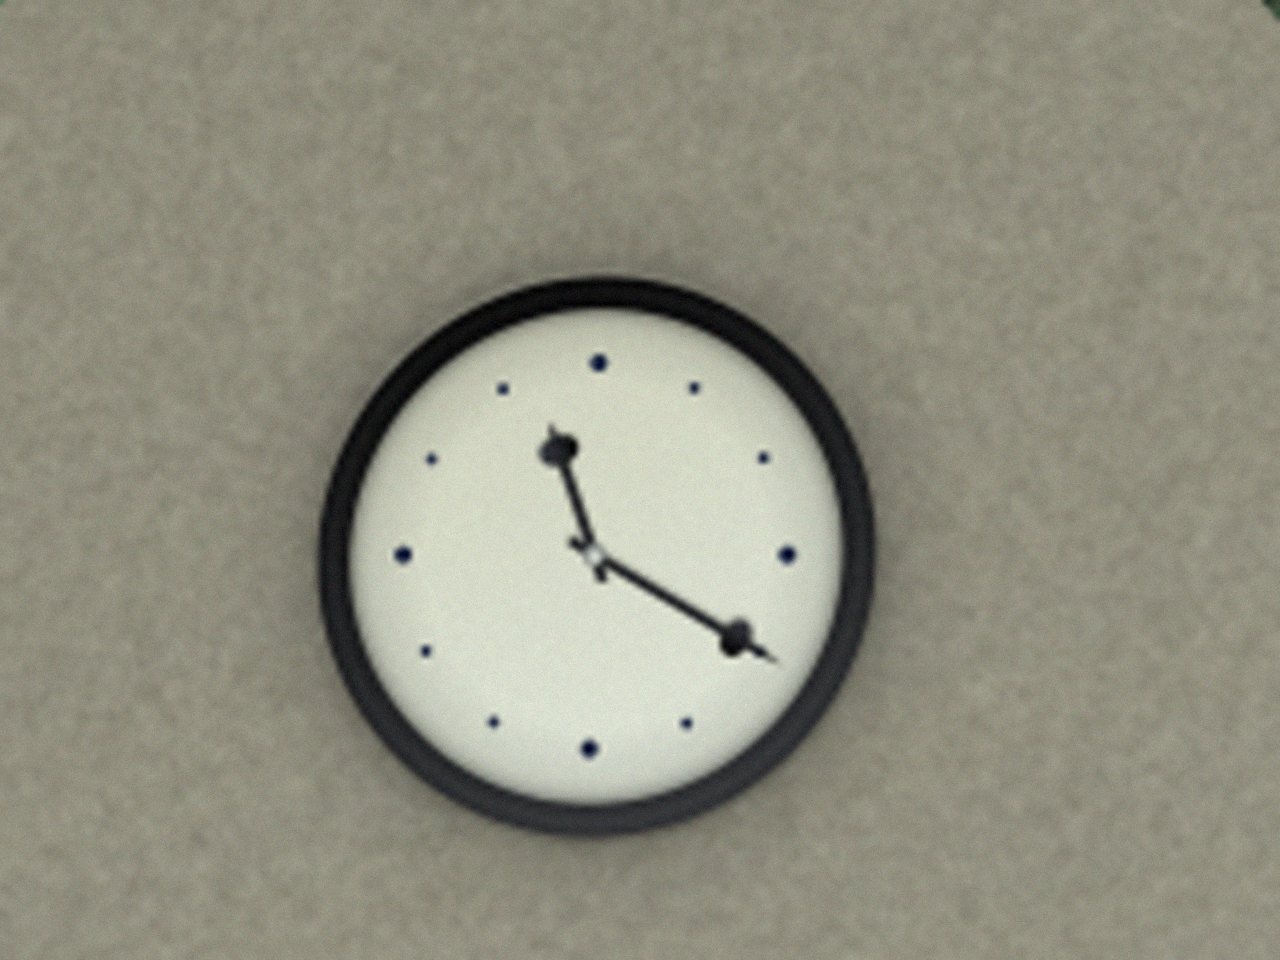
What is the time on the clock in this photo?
11:20
